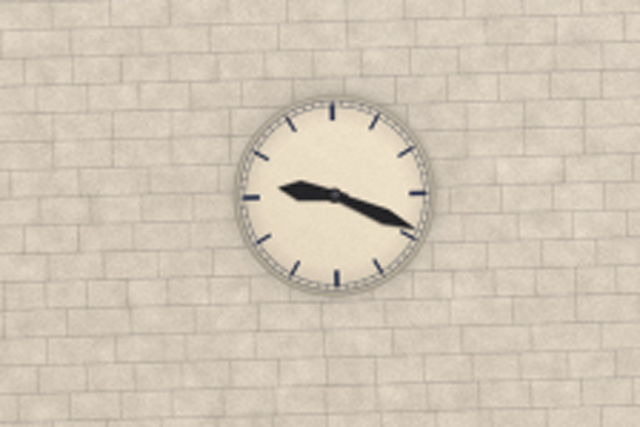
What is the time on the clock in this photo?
9:19
